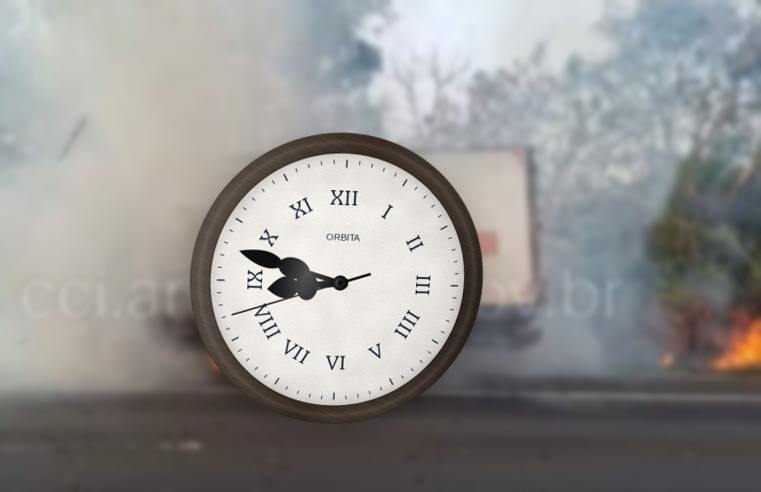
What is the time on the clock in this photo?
8:47:42
